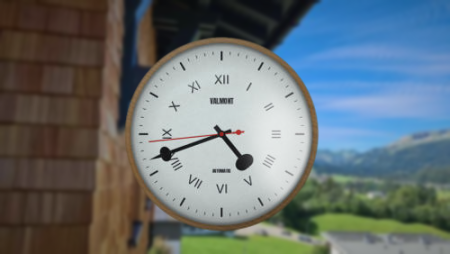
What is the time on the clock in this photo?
4:41:44
